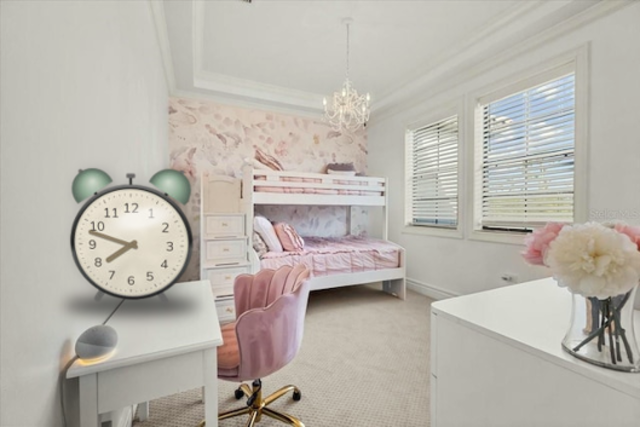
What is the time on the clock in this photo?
7:48
